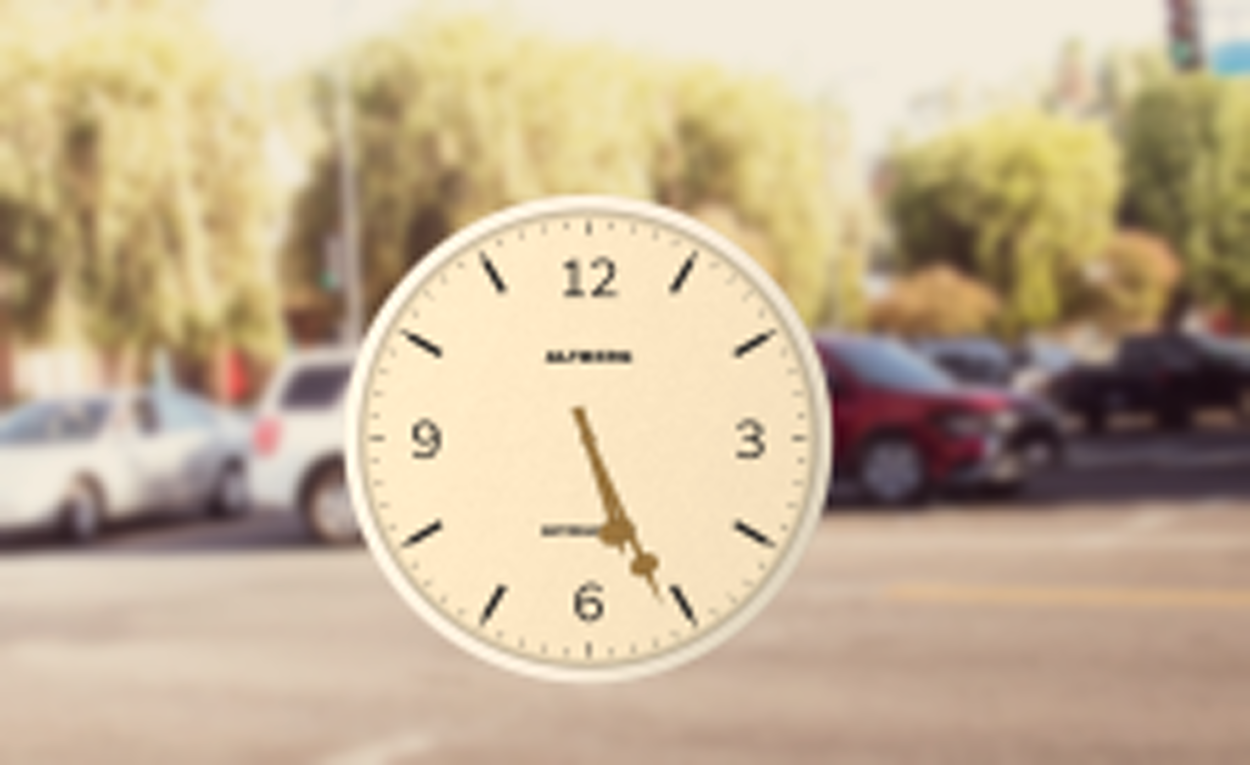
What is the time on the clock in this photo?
5:26
